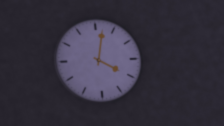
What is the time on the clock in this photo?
4:02
